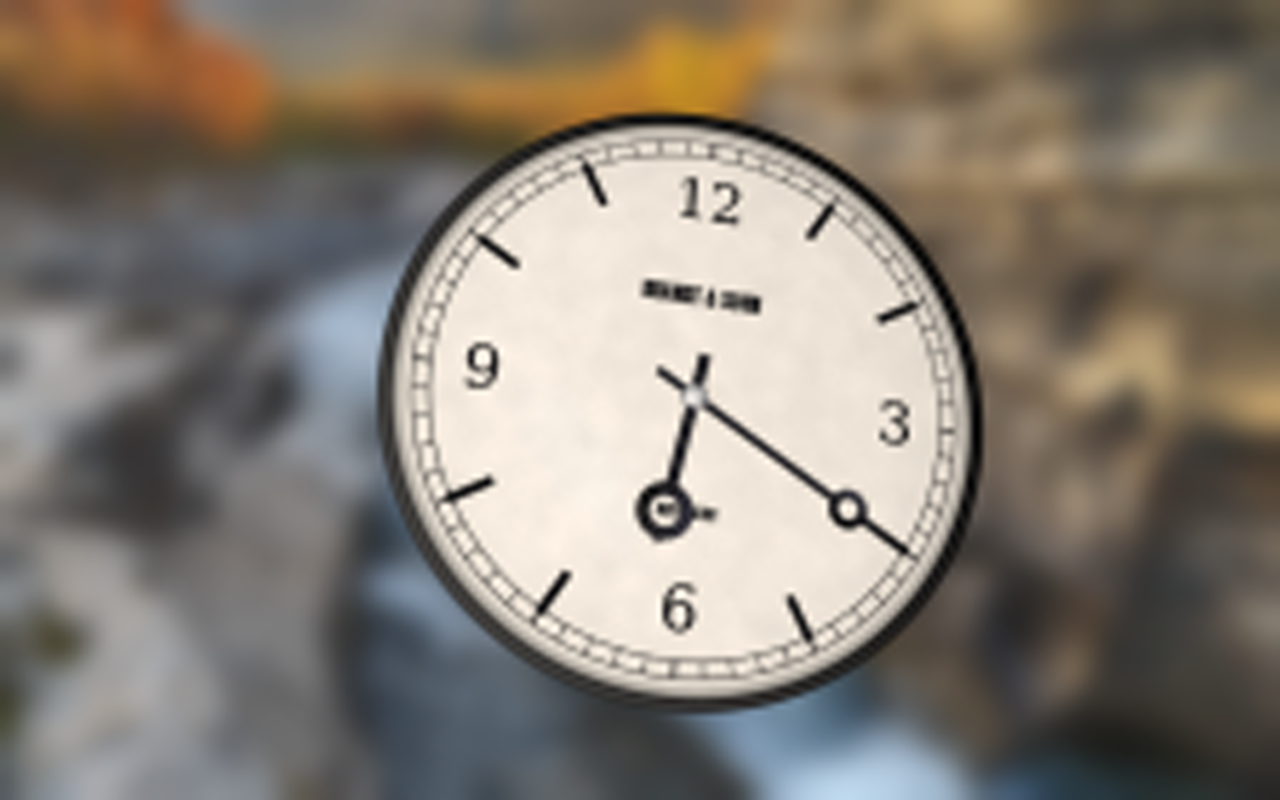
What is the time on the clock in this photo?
6:20
